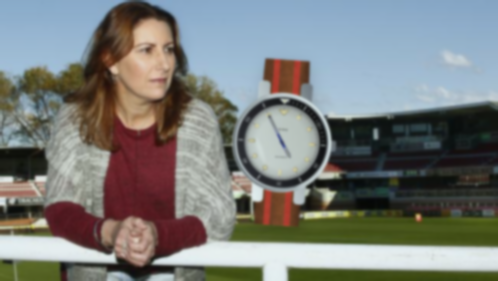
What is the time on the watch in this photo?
4:55
